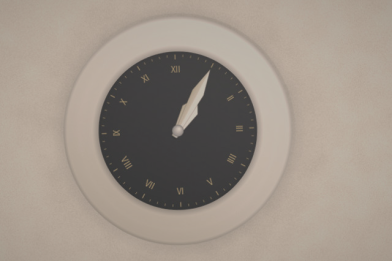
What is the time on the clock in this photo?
1:05
